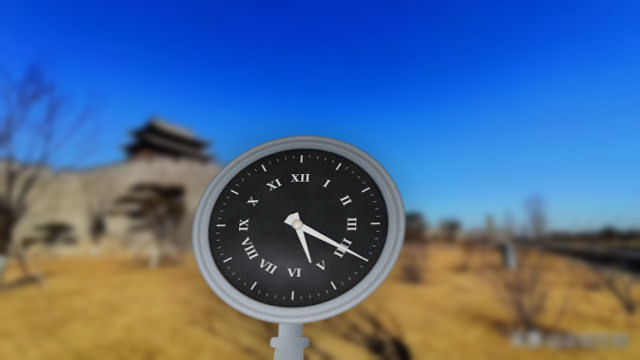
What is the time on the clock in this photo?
5:20
